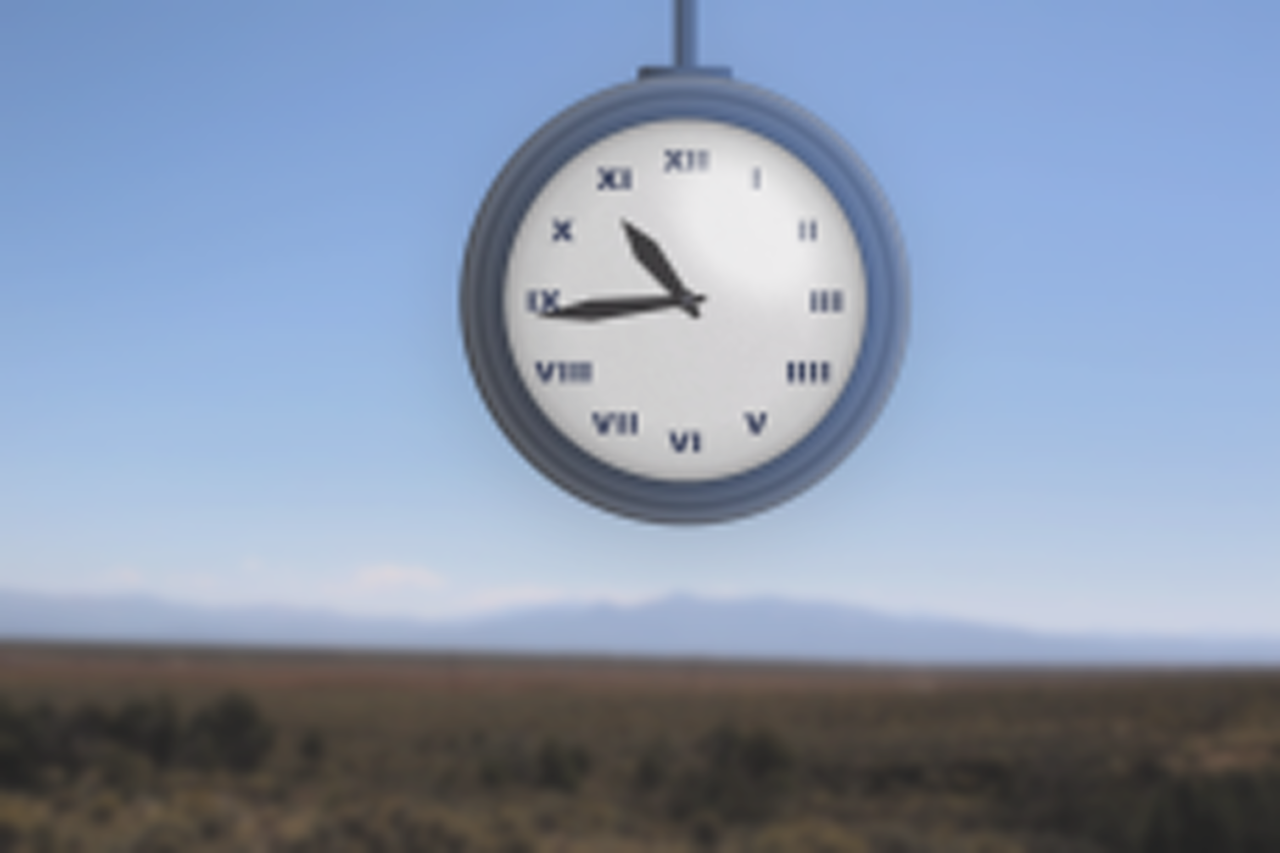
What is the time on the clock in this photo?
10:44
